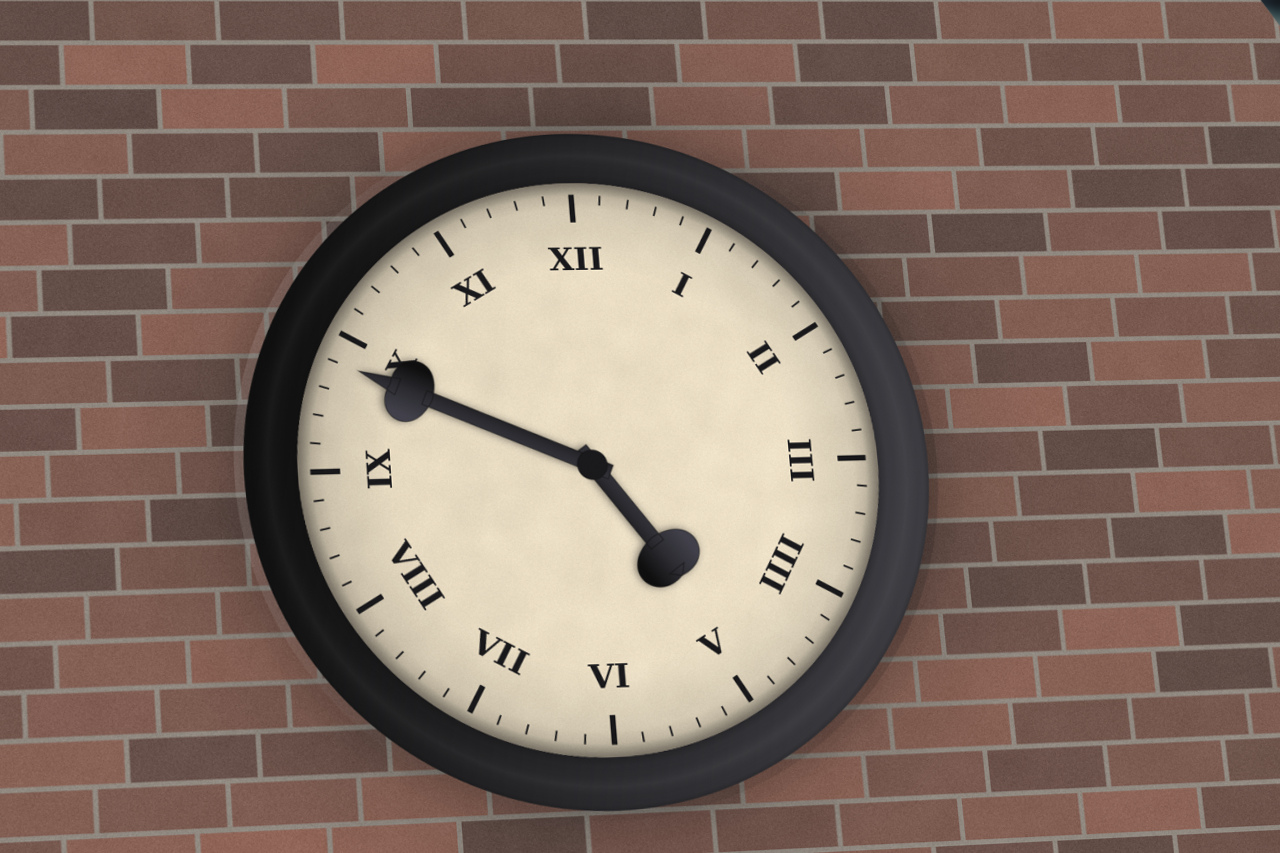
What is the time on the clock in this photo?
4:49
